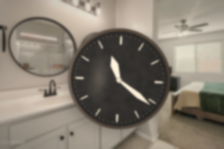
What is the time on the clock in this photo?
11:21
